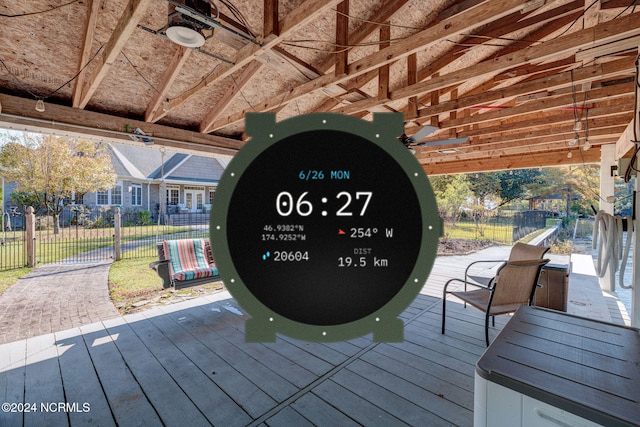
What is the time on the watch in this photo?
6:27
